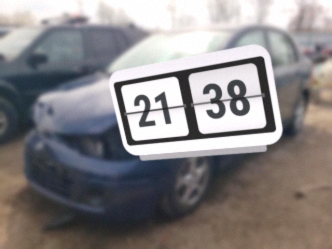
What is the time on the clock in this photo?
21:38
